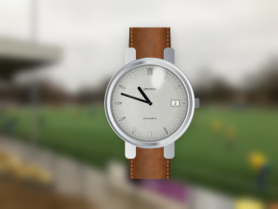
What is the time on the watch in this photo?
10:48
